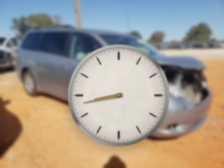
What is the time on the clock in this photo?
8:43
